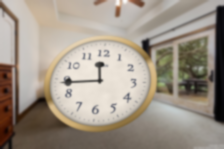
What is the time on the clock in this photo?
11:44
